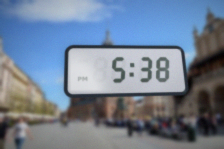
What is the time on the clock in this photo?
5:38
